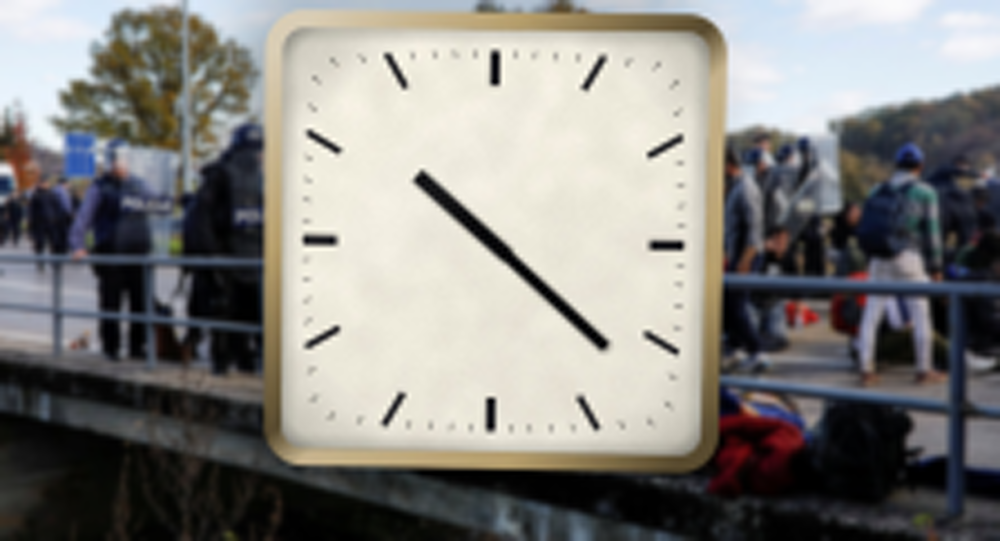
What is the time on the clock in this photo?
10:22
